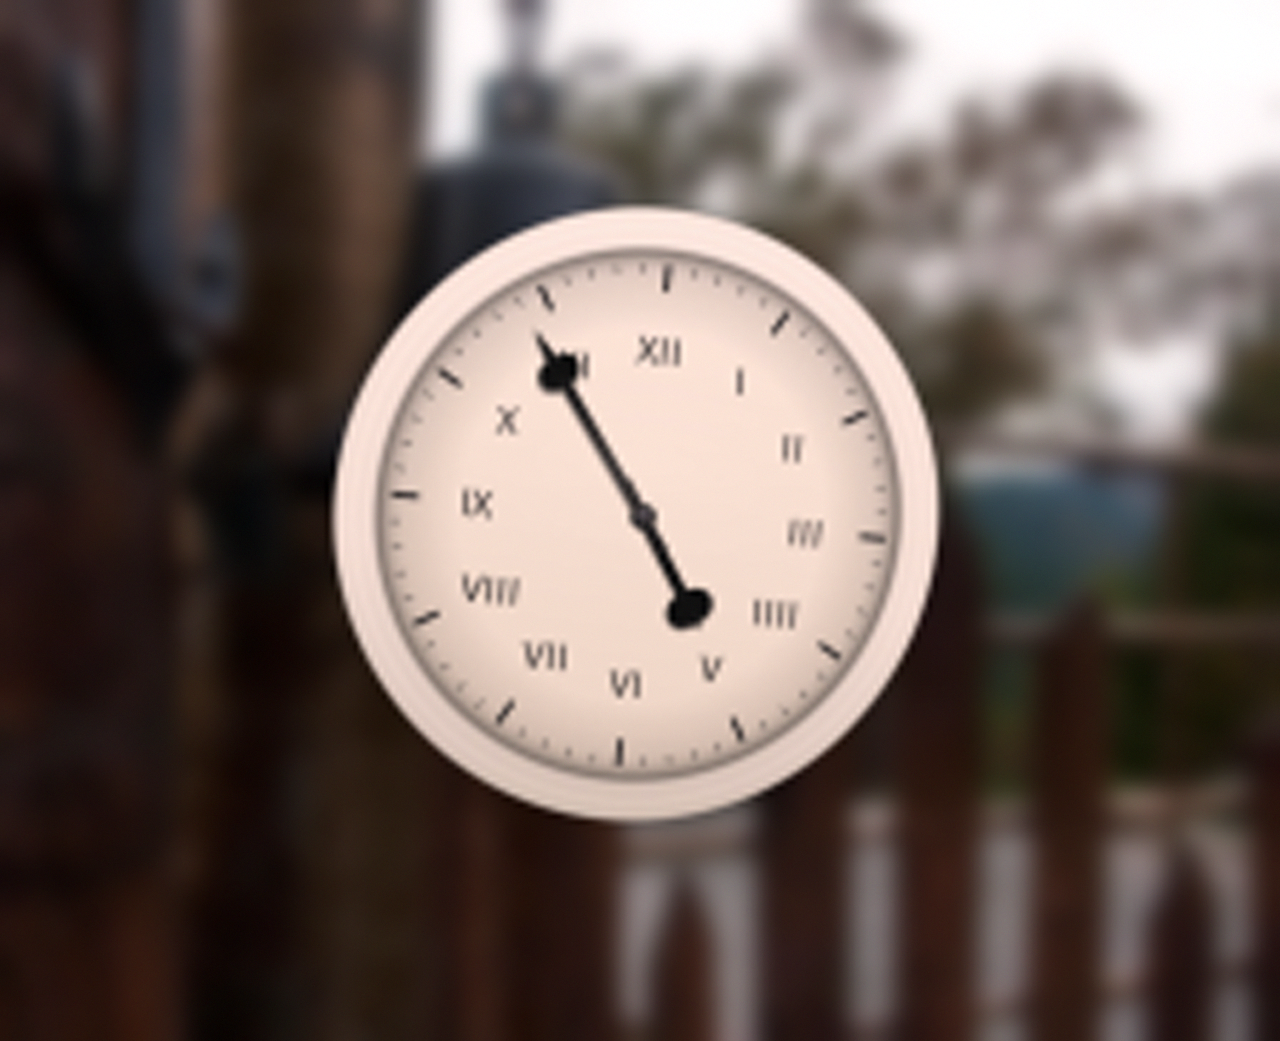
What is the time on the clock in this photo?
4:54
